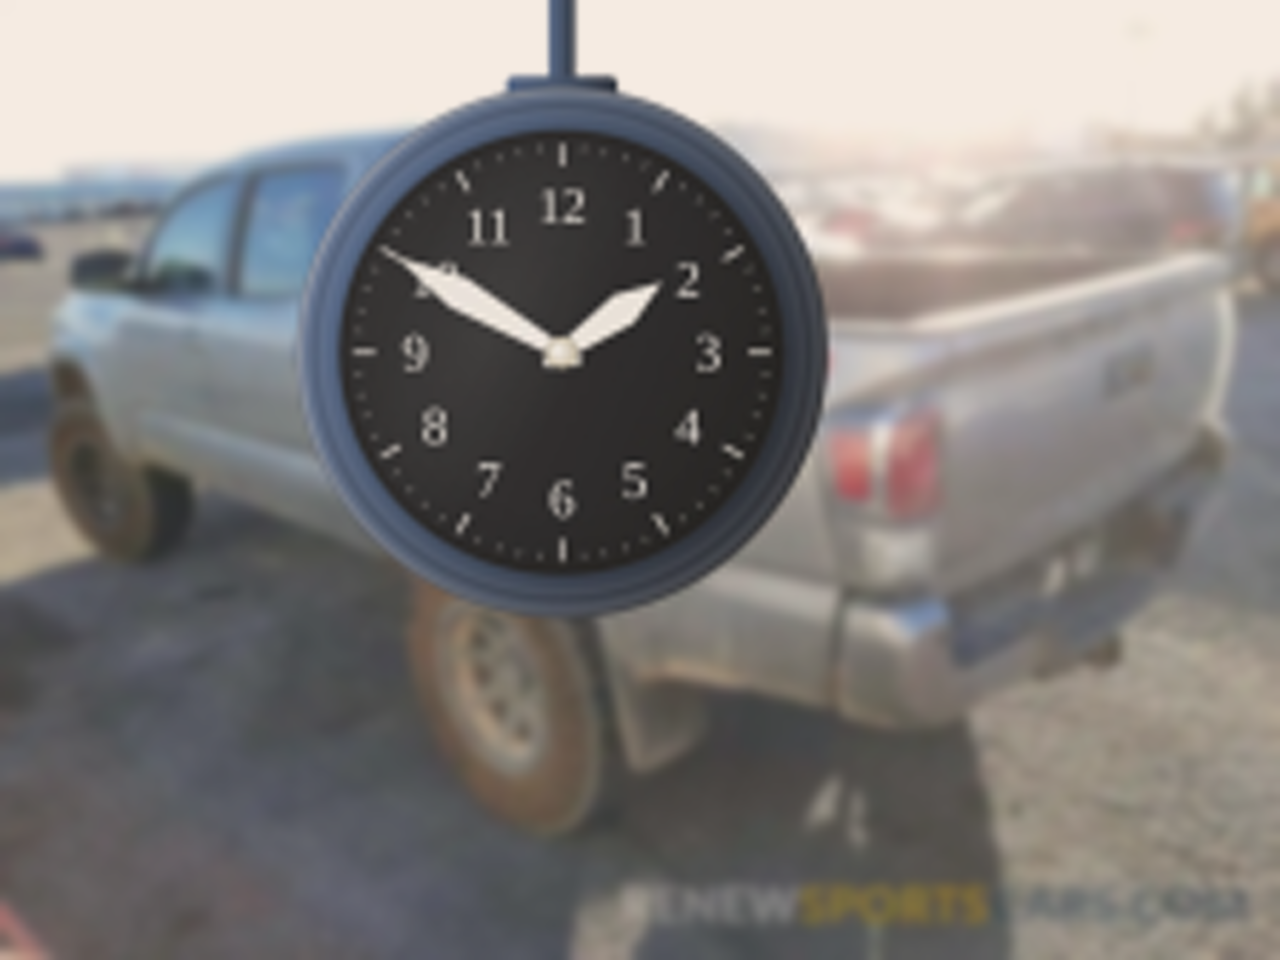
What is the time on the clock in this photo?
1:50
